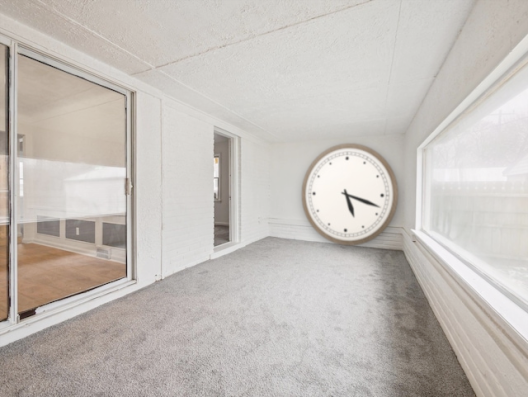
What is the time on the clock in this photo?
5:18
